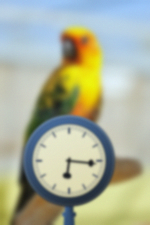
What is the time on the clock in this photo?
6:16
